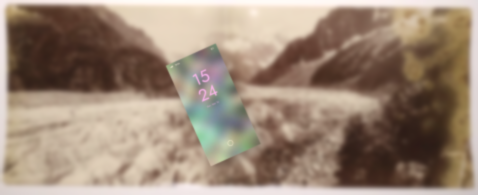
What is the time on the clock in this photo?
15:24
